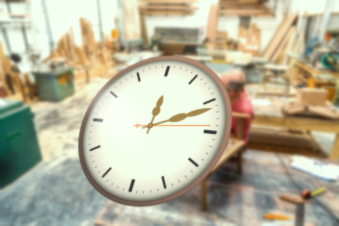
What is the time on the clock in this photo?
12:11:14
